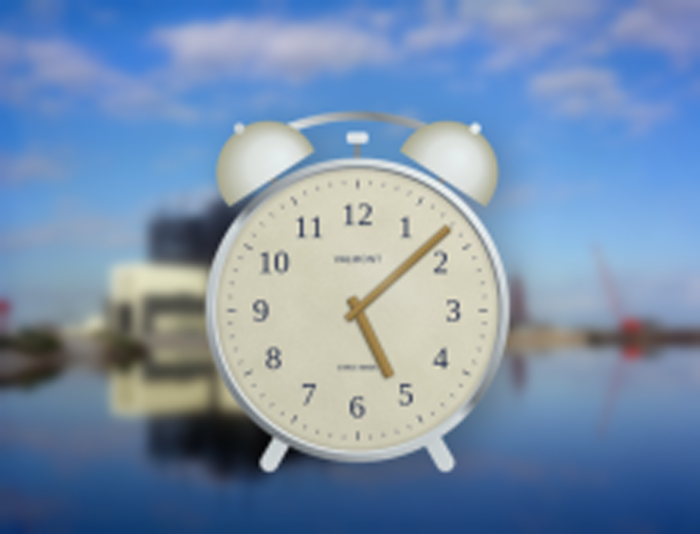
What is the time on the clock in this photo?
5:08
